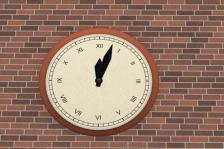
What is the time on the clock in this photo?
12:03
